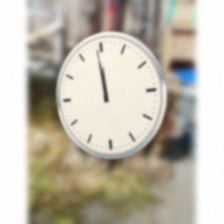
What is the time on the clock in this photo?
11:59
